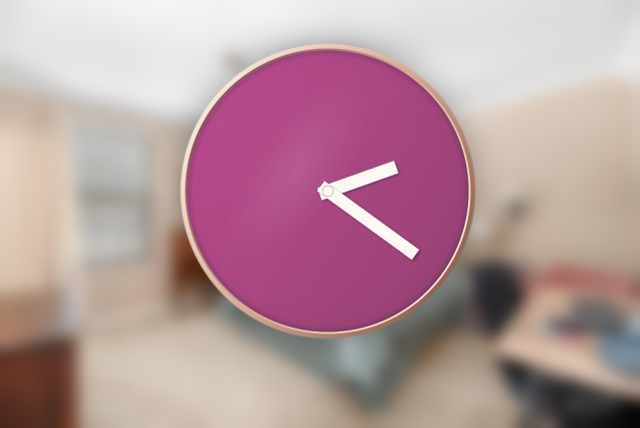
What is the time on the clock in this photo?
2:21
